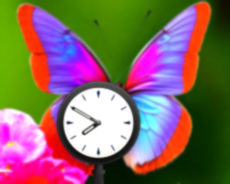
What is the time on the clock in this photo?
7:50
